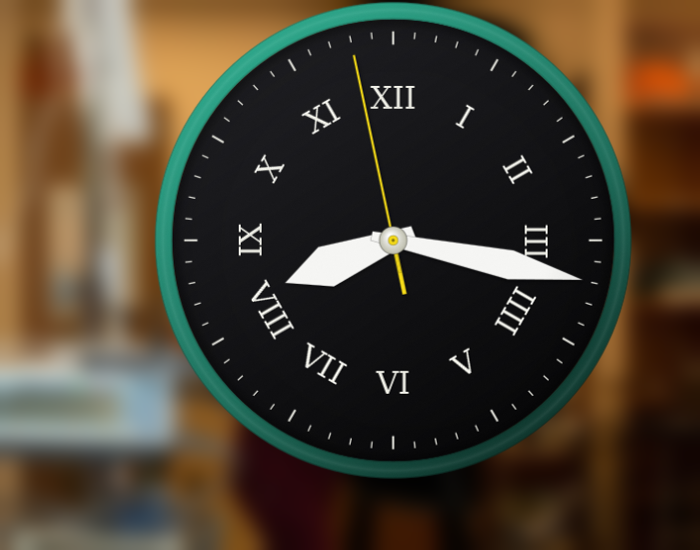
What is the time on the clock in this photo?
8:16:58
